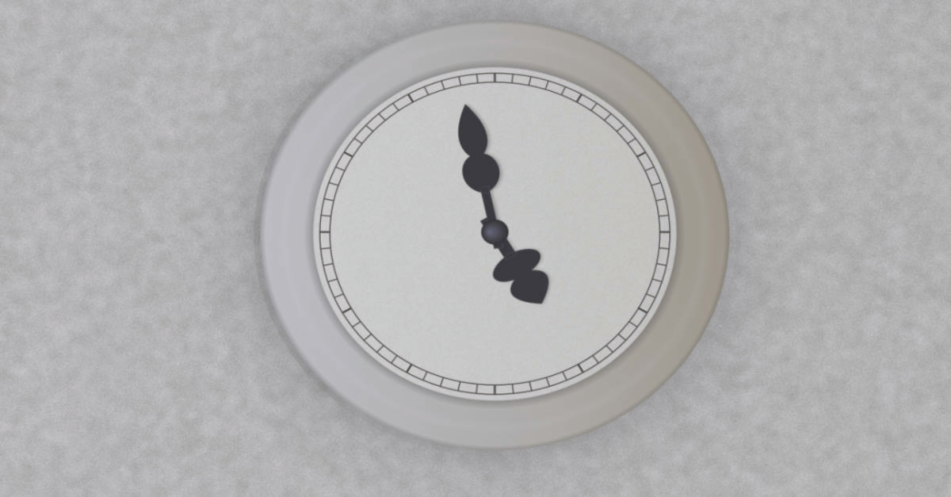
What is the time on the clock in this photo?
4:58
